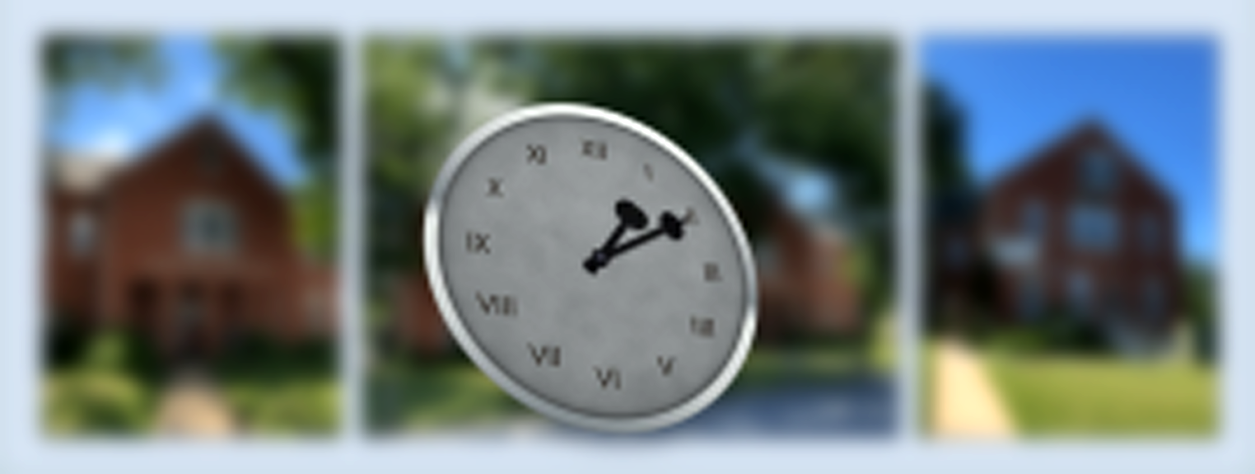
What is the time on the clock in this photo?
1:10
